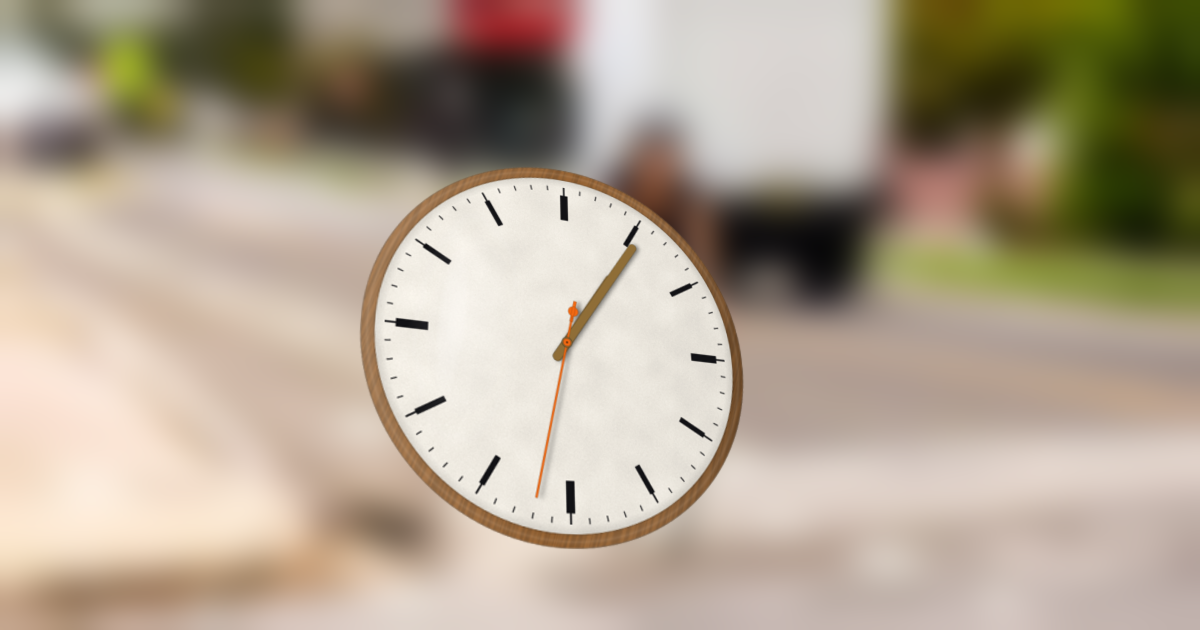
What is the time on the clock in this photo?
1:05:32
